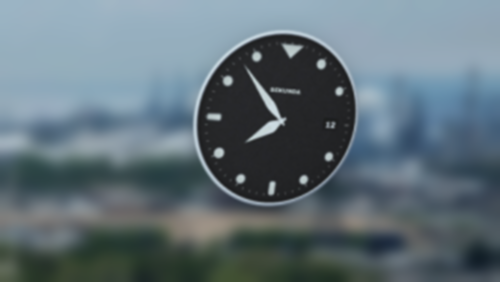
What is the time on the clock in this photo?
7:53
